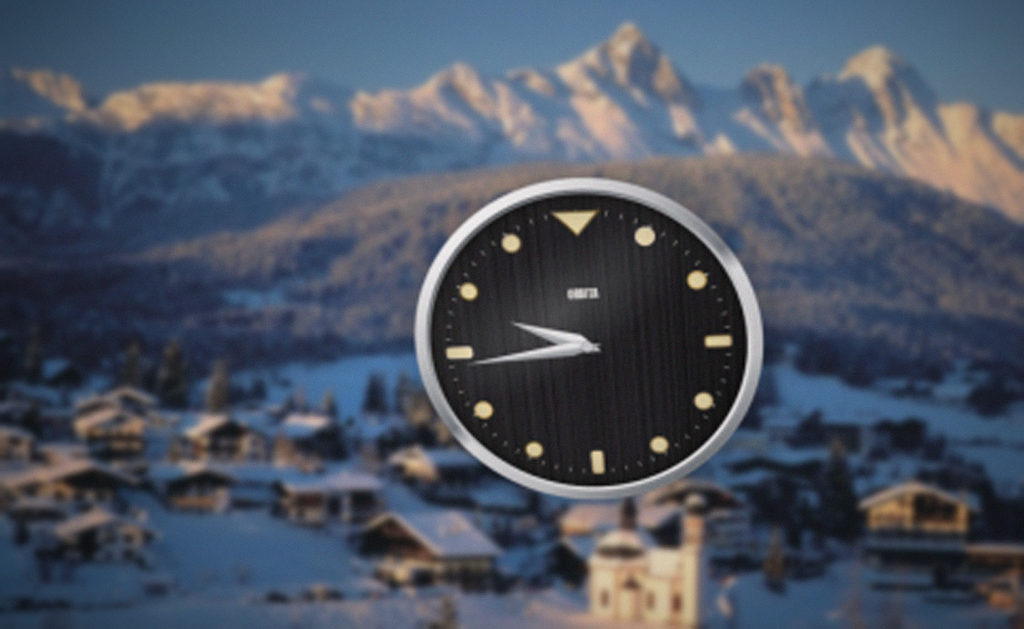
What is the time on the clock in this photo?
9:44
